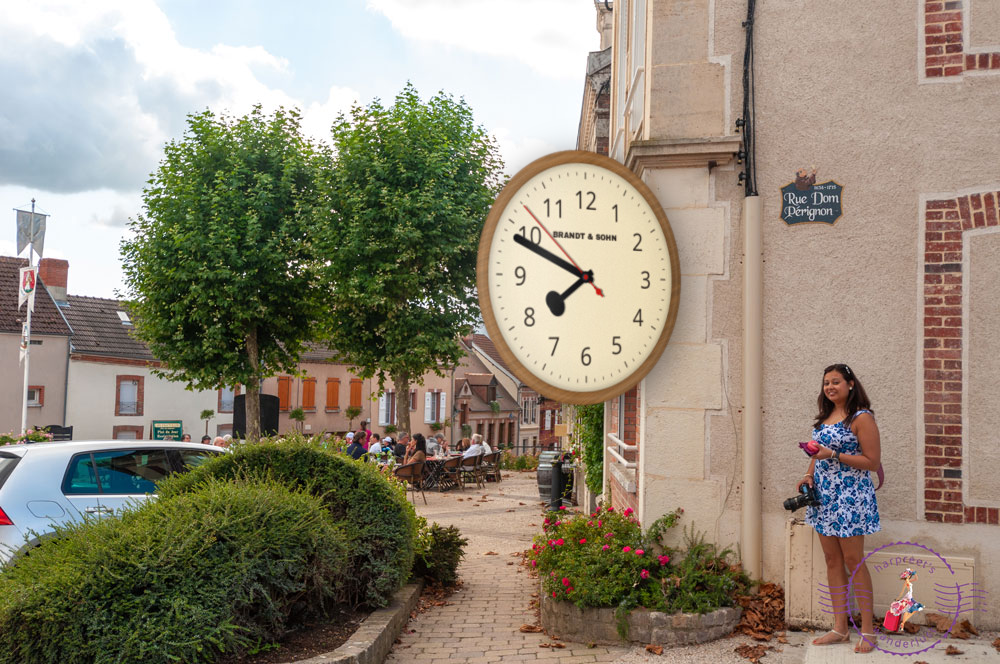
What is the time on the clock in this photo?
7:48:52
